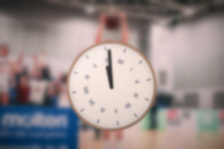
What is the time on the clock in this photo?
10:56
